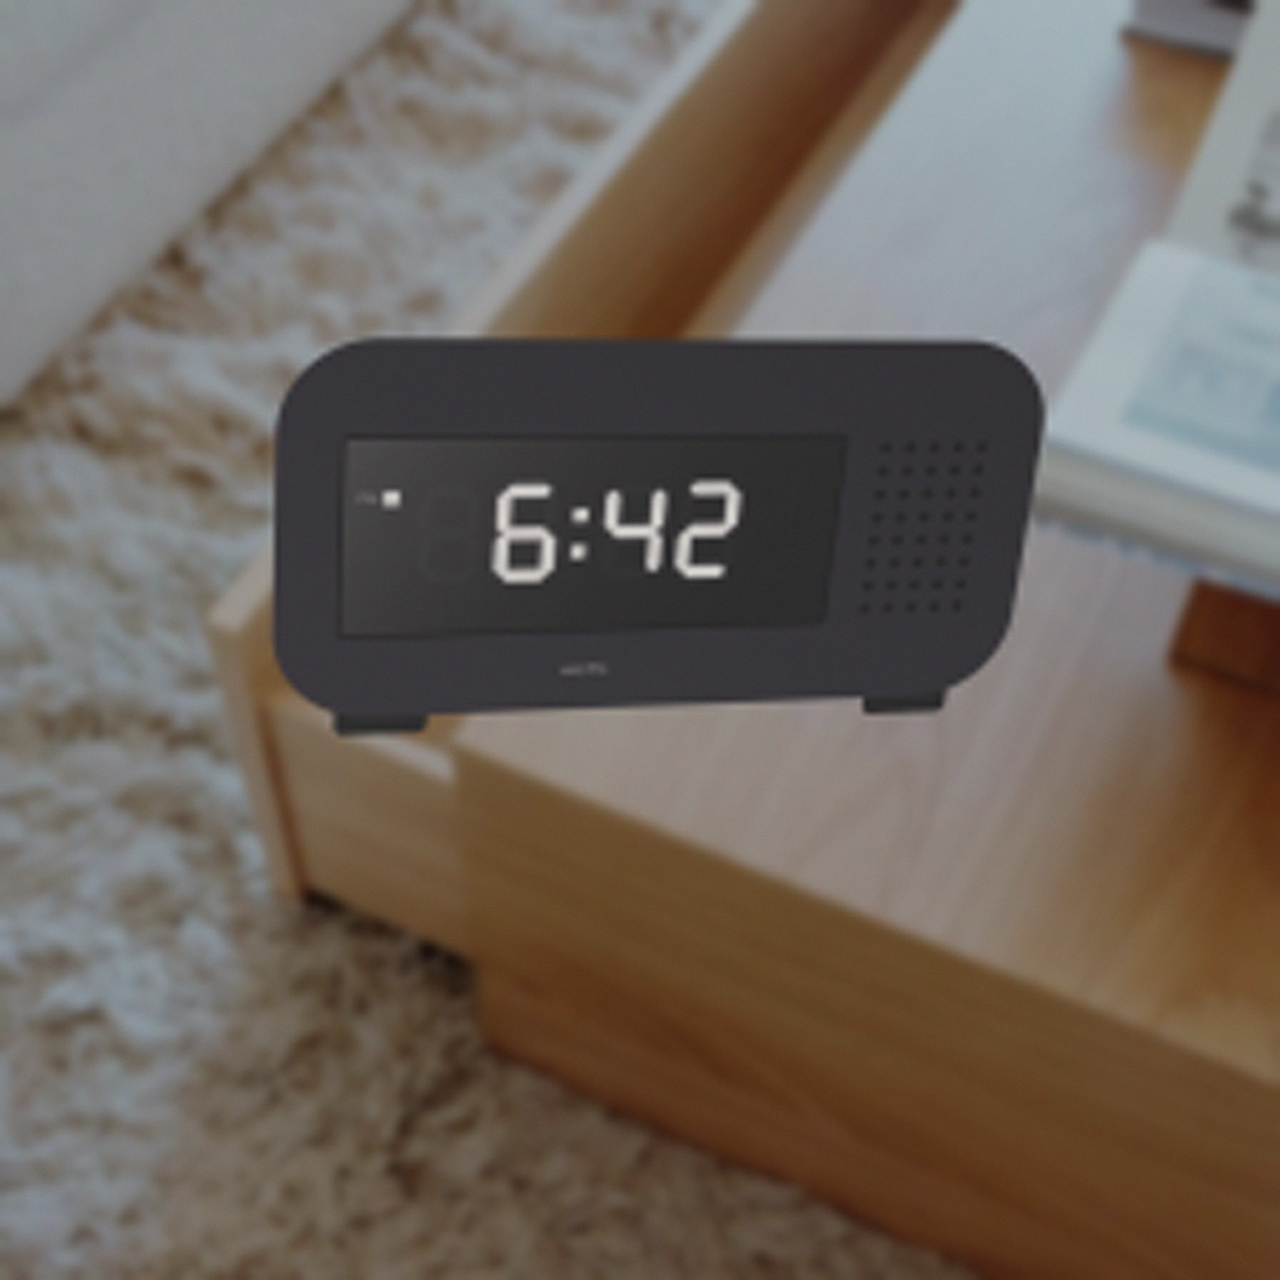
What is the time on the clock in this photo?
6:42
